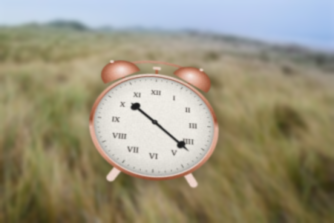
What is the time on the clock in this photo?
10:22
